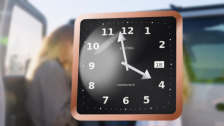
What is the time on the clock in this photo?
3:58
